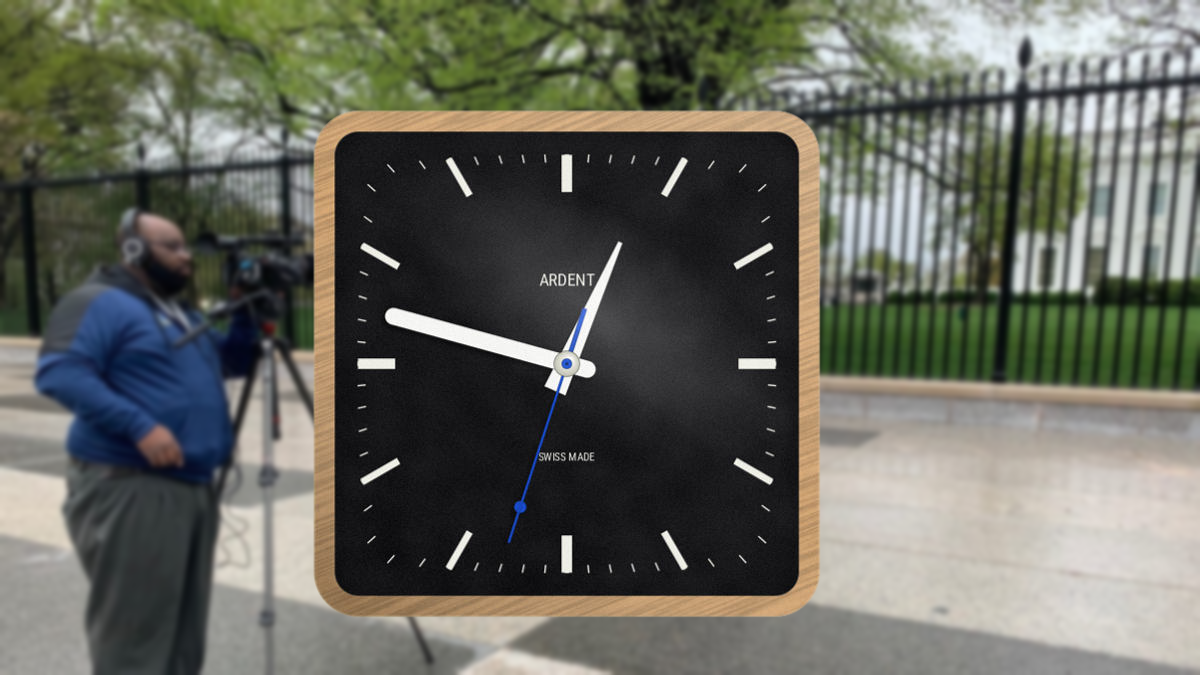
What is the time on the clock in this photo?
12:47:33
